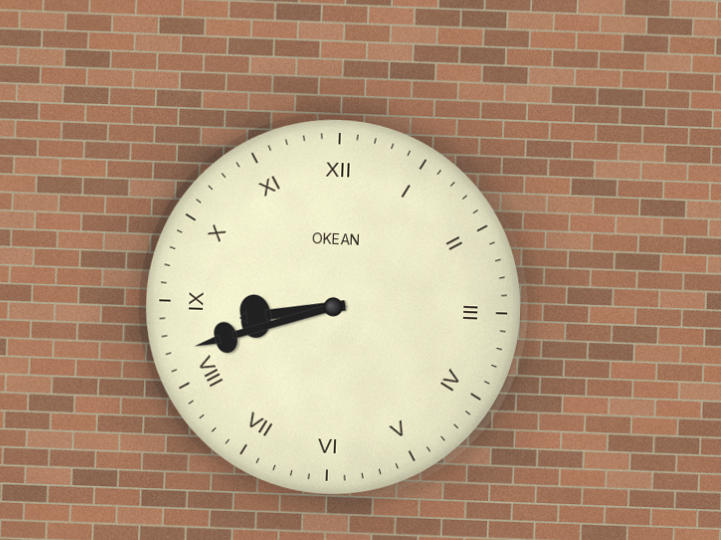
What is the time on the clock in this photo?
8:42
